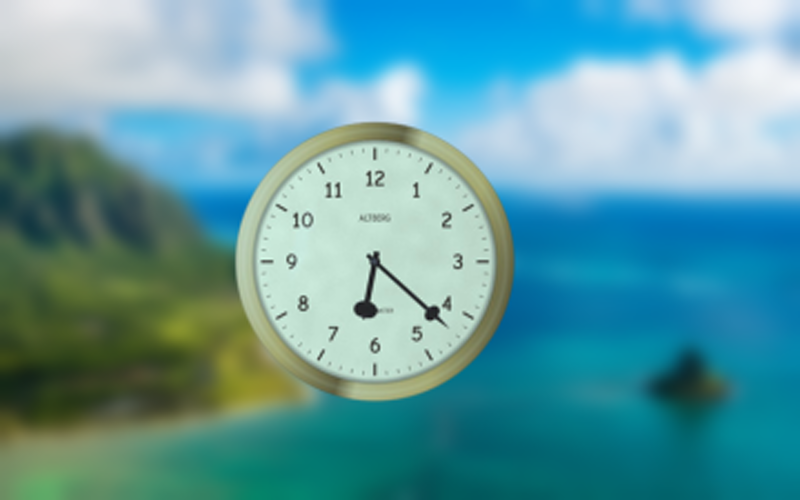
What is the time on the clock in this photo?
6:22
